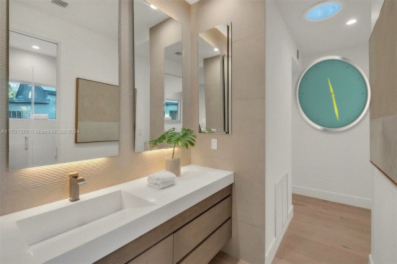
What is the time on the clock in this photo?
11:28
